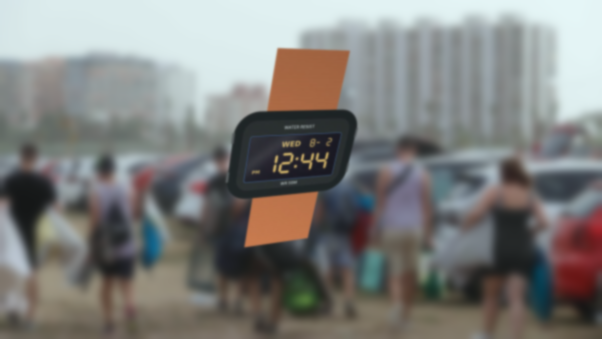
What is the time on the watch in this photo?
12:44
